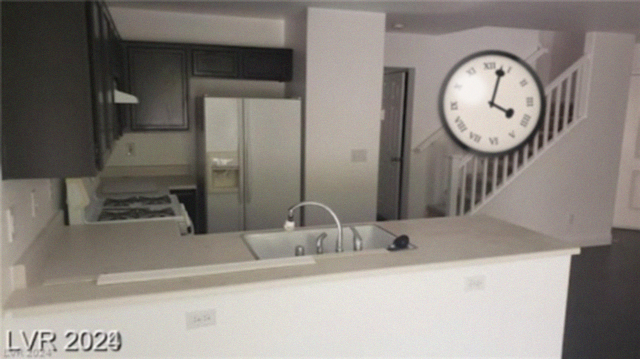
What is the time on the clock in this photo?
4:03
